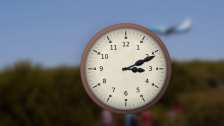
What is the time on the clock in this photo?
3:11
